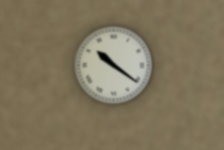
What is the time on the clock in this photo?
10:21
